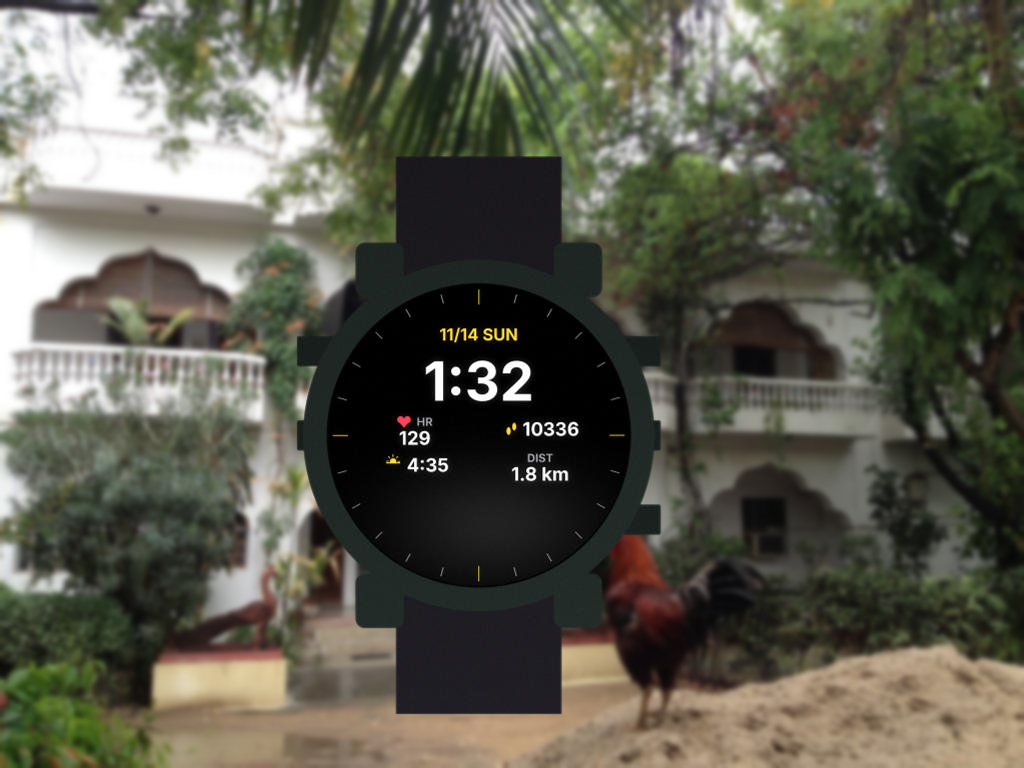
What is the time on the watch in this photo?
1:32
